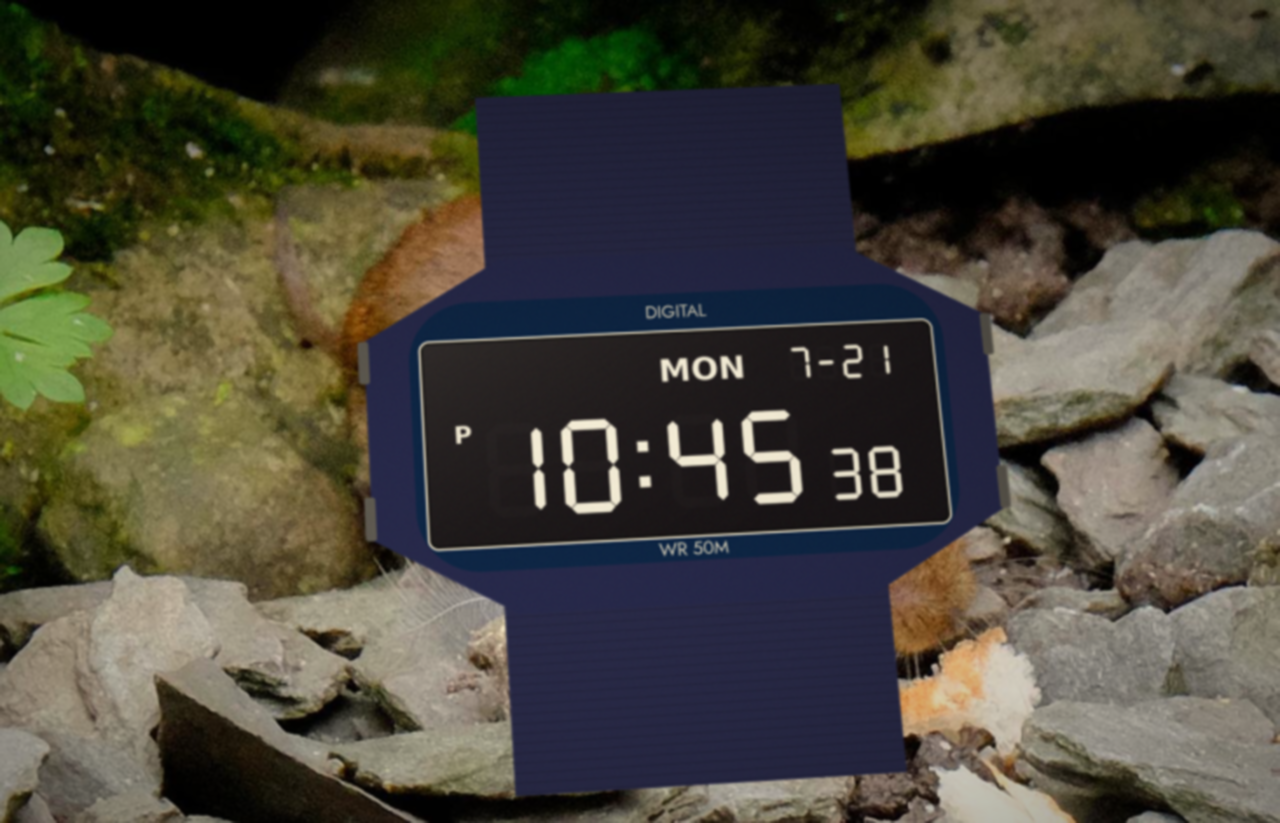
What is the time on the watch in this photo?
10:45:38
